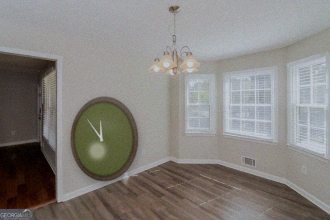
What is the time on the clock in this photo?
11:53
